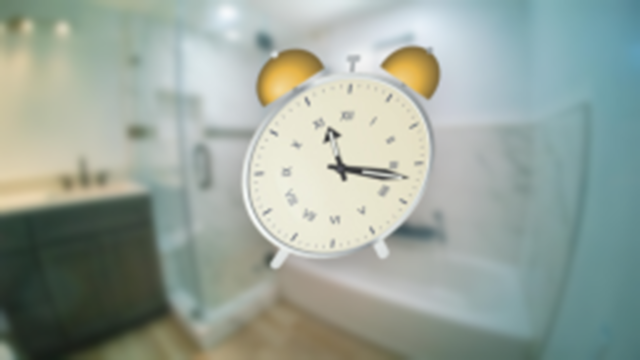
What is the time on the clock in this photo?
11:17
